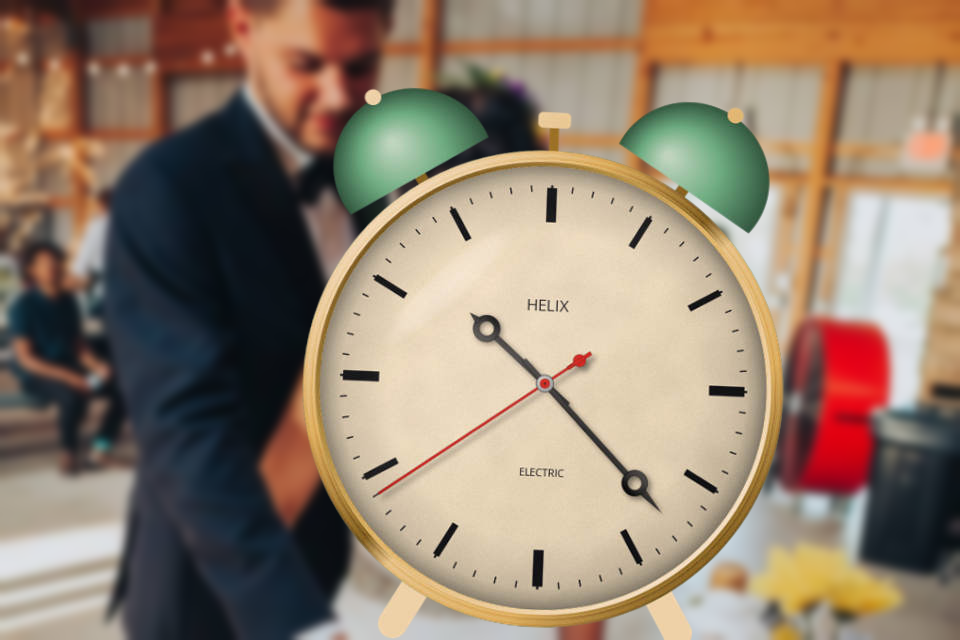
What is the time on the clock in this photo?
10:22:39
